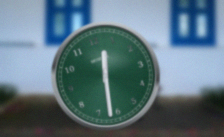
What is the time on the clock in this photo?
12:32
